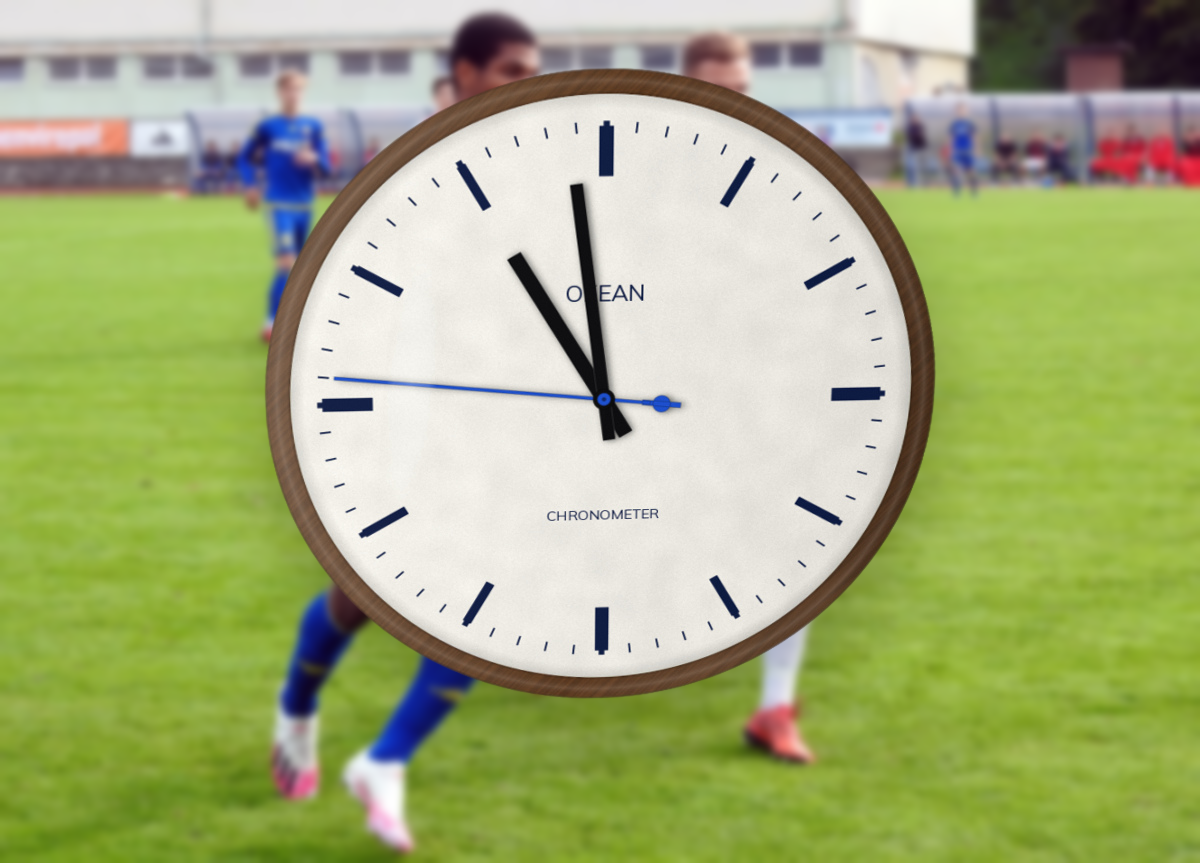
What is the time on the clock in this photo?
10:58:46
